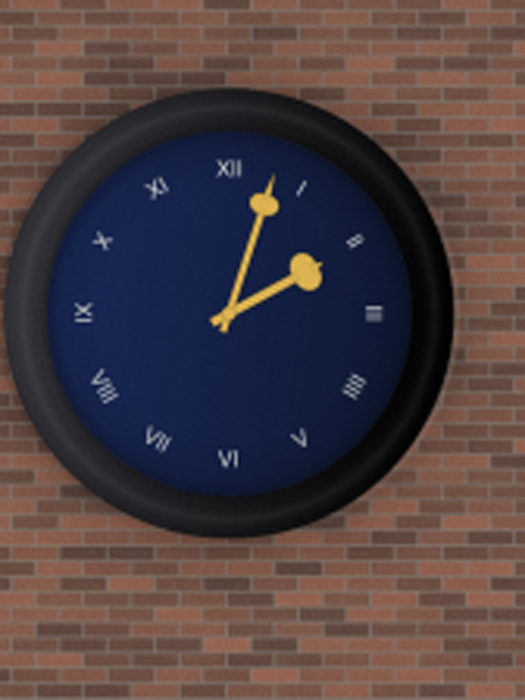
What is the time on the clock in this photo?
2:03
